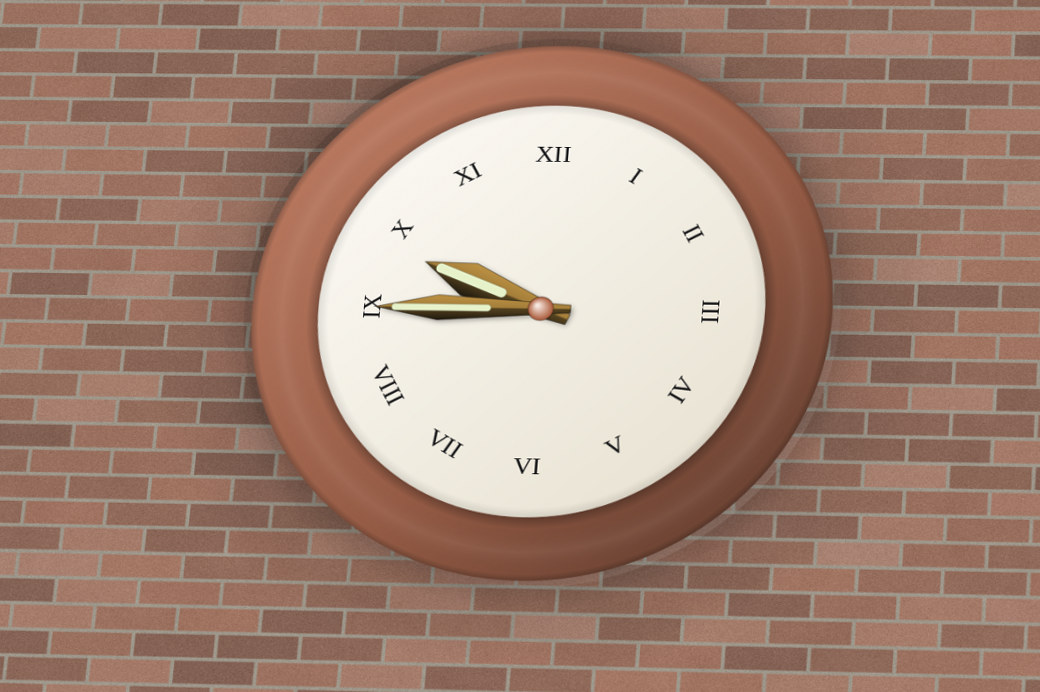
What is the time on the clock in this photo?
9:45
